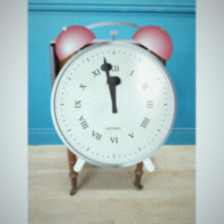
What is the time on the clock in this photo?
11:58
